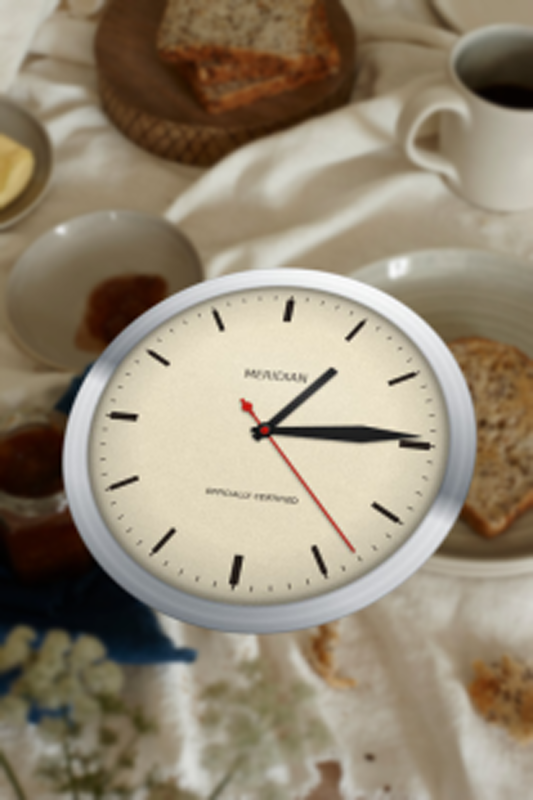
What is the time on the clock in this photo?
1:14:23
